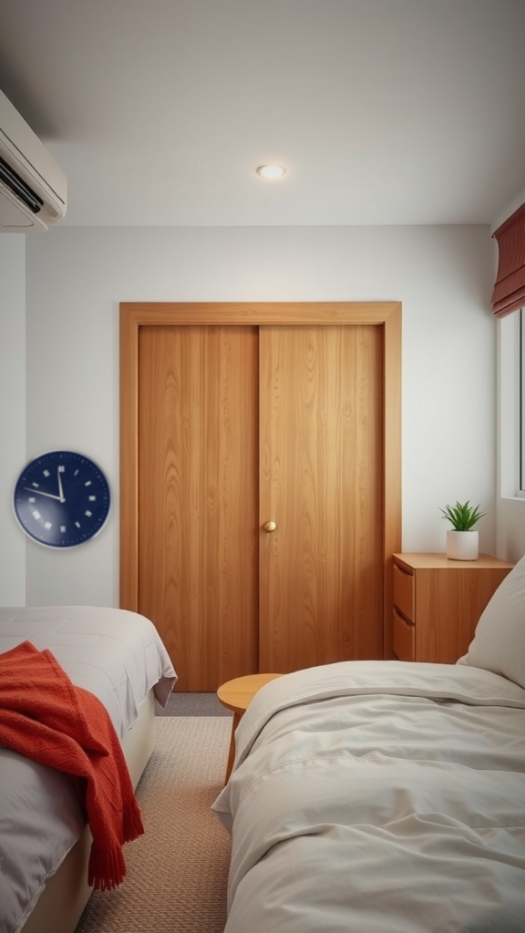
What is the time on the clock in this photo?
11:48
